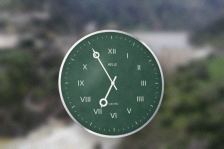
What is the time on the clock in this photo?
6:55
